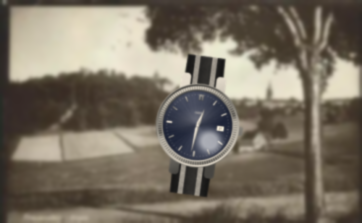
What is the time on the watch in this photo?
12:31
